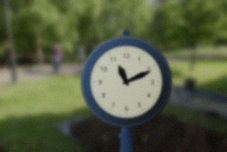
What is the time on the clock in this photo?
11:11
